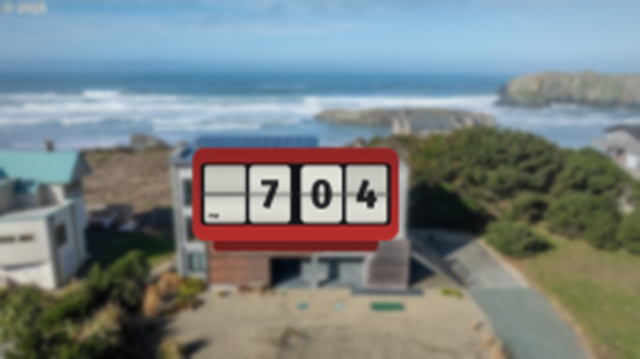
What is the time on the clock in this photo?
7:04
